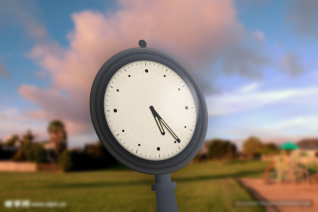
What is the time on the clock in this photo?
5:24
